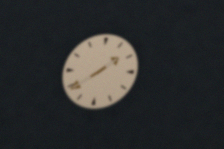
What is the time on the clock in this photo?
1:39
